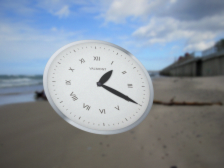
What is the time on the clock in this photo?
1:20
